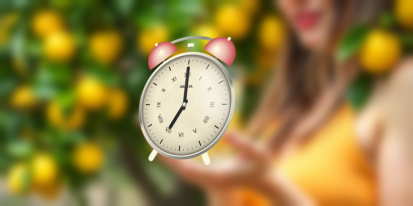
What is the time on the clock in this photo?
7:00
